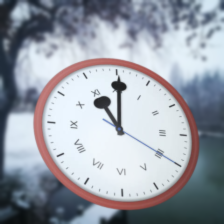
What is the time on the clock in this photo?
11:00:20
